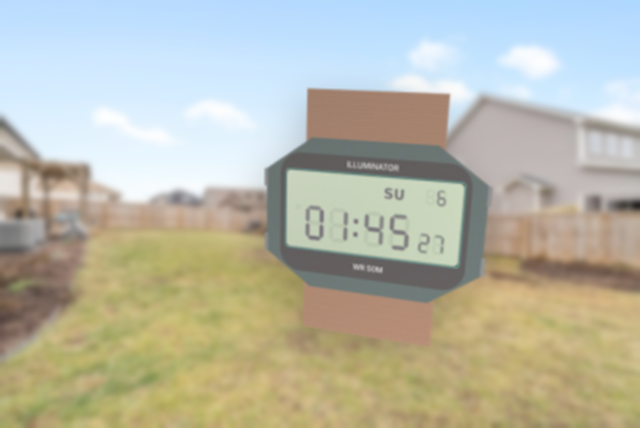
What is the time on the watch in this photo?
1:45:27
